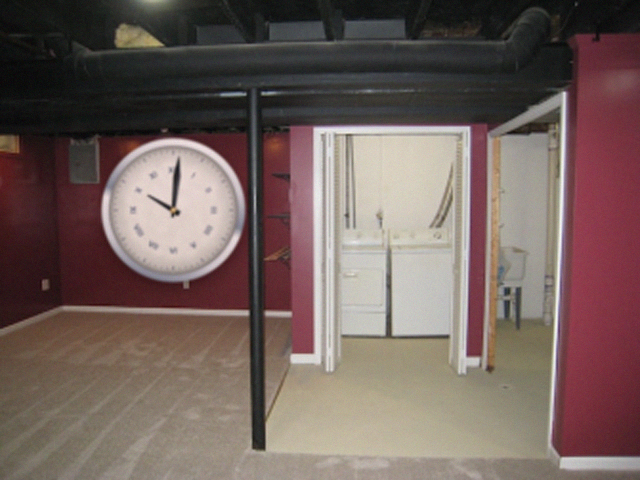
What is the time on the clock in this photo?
10:01
